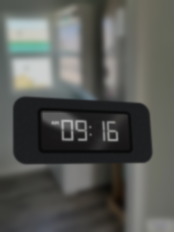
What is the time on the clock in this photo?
9:16
